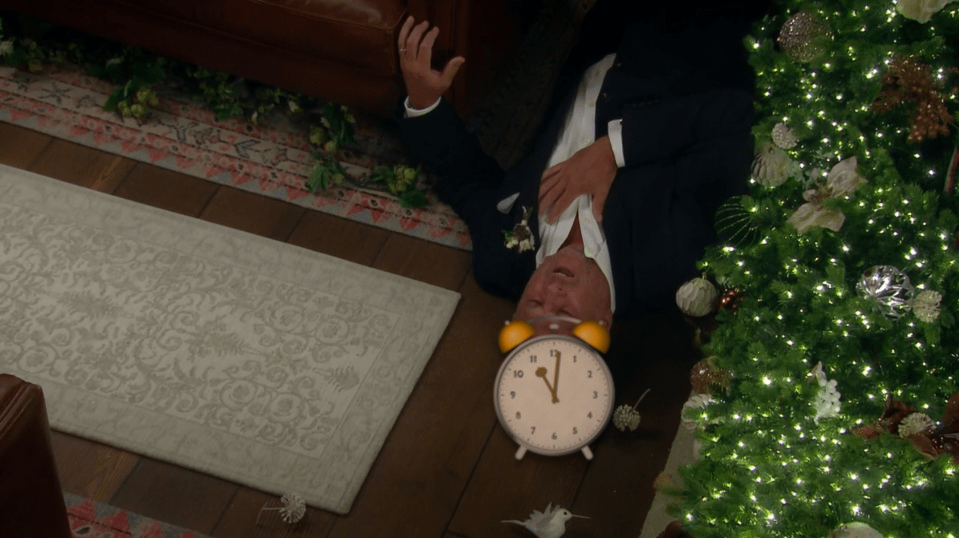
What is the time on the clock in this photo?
11:01
